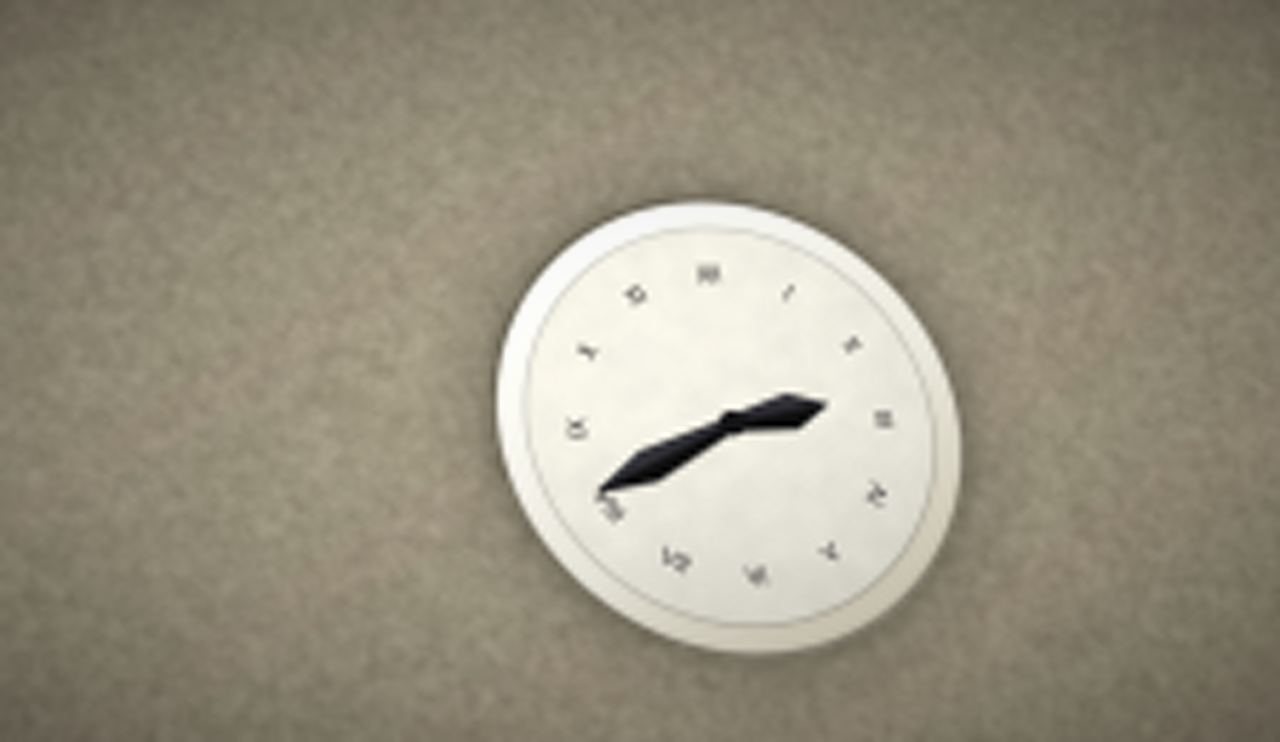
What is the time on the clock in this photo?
2:41
